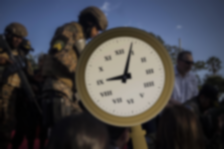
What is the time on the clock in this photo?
9:04
